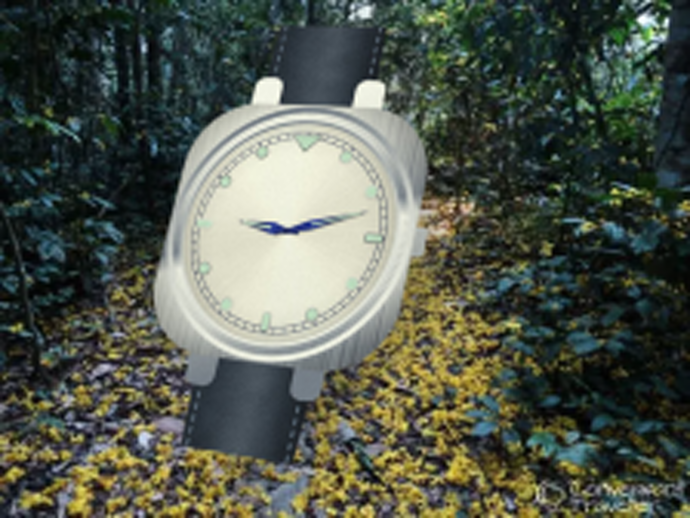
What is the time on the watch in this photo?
9:12
